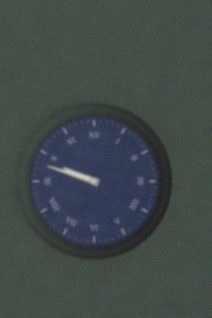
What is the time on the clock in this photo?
9:48
